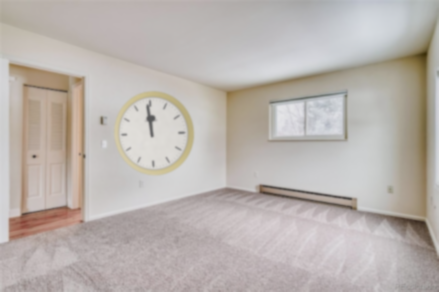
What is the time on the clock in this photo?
11:59
